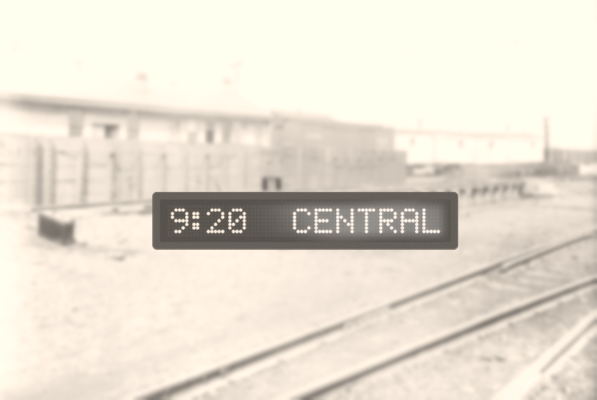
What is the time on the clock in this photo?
9:20
